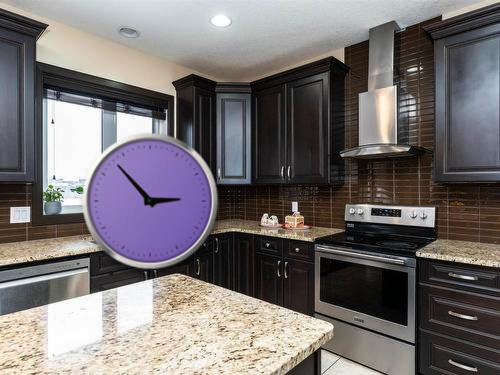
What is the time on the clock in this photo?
2:53
